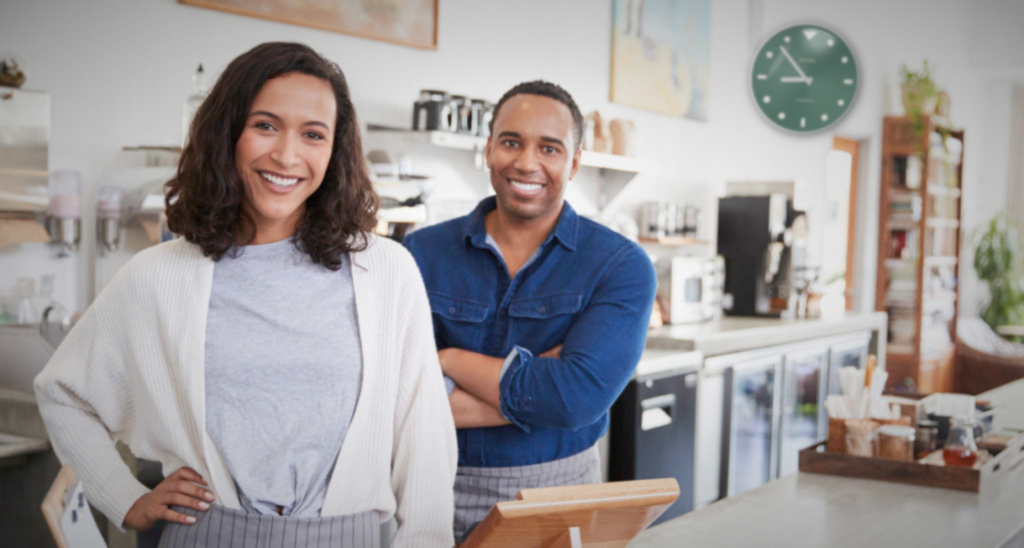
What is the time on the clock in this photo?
8:53
